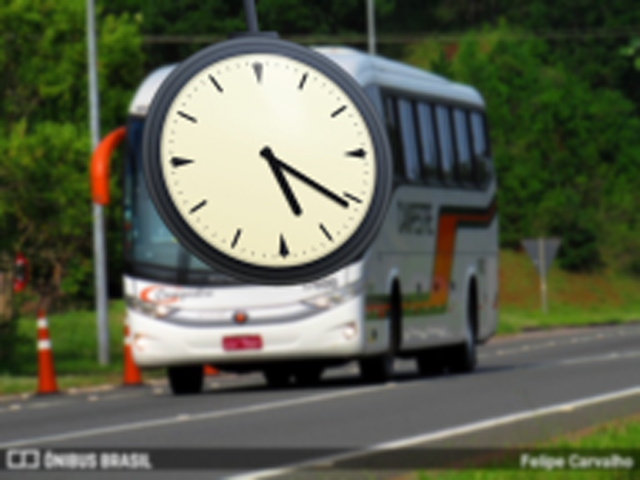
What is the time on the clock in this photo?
5:21
